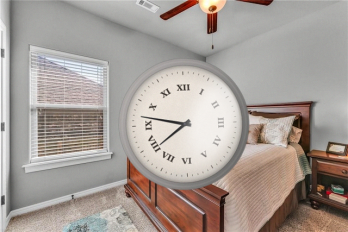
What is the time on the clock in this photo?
7:47
